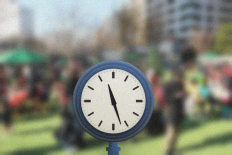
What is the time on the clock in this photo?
11:27
